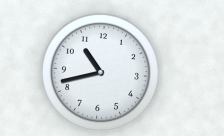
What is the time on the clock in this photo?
10:42
